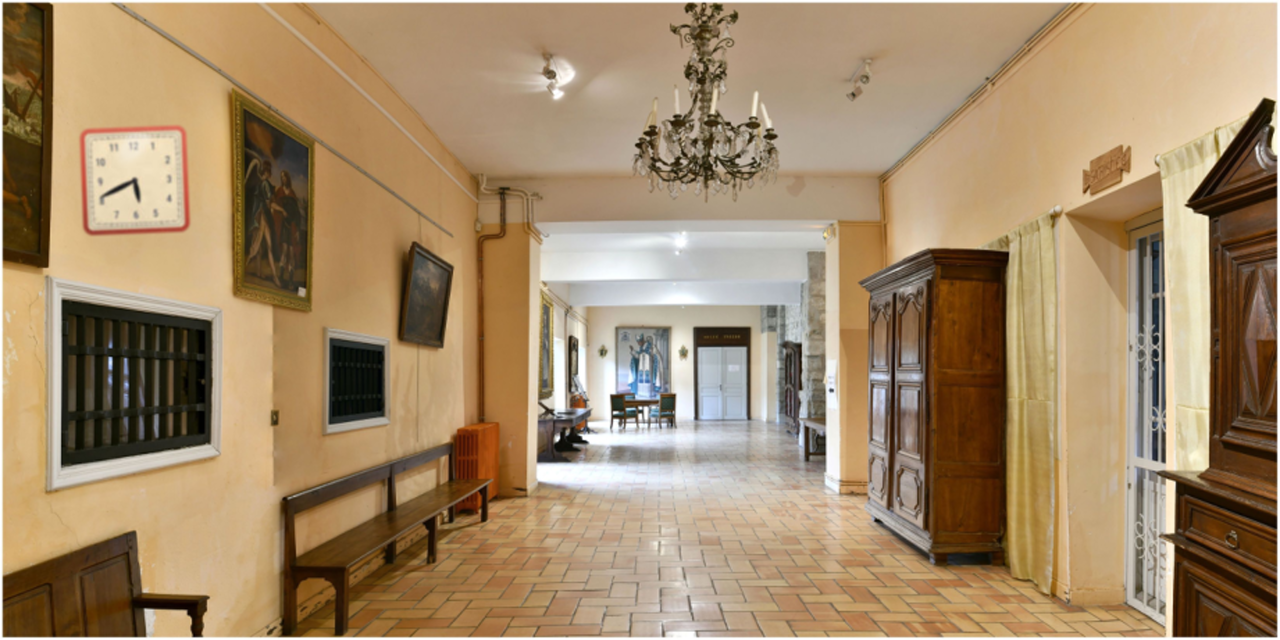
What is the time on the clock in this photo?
5:41
